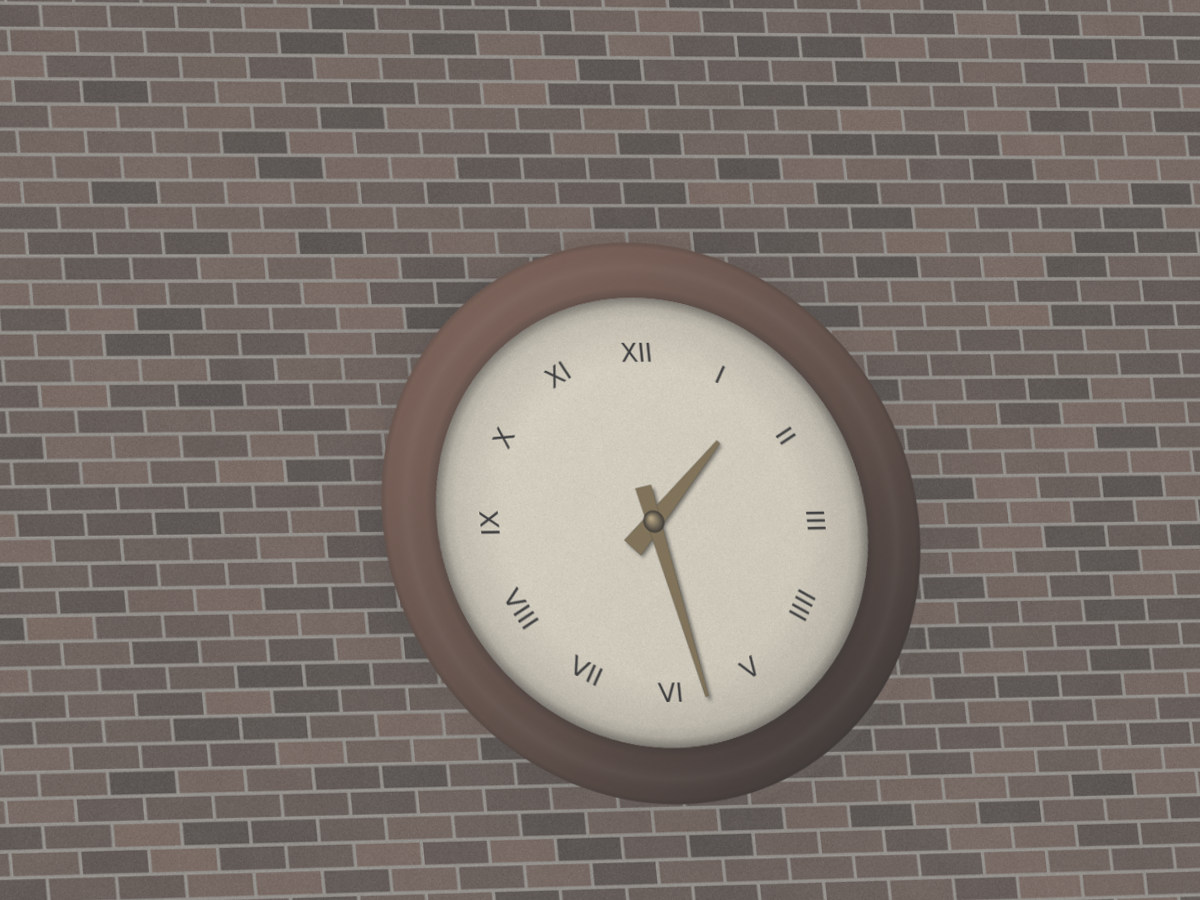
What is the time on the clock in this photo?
1:28
